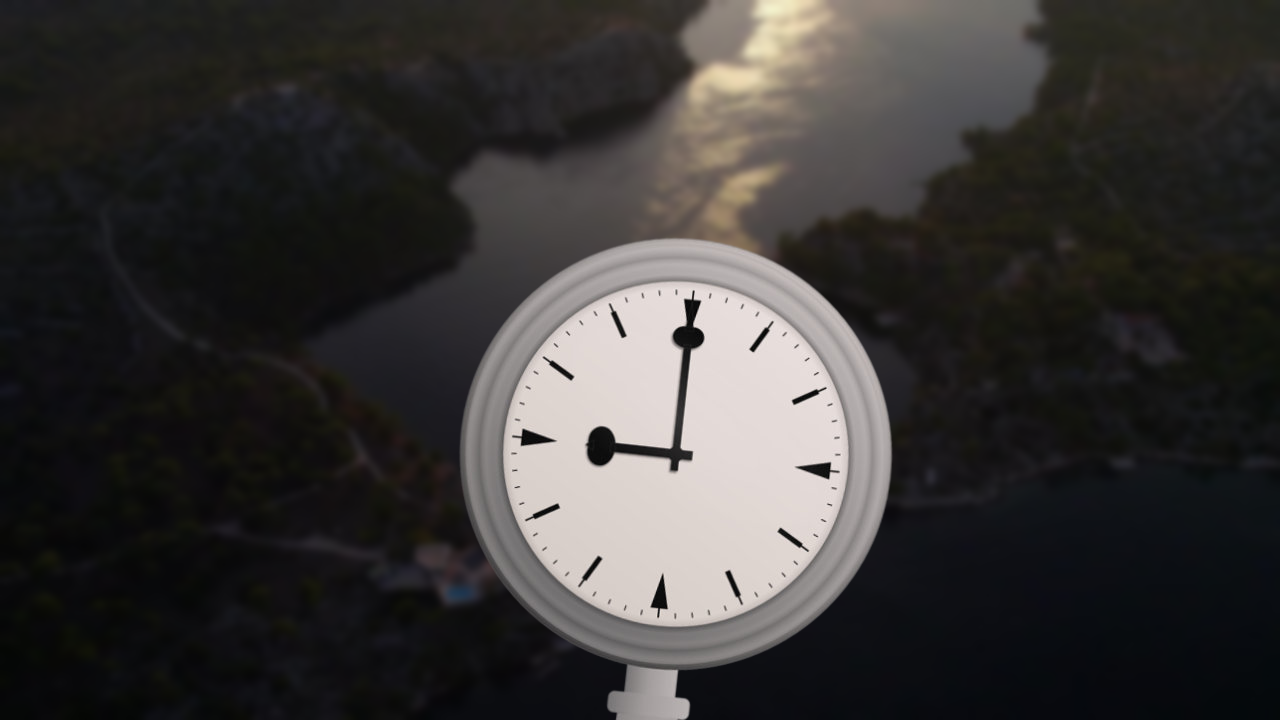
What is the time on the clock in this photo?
9:00
